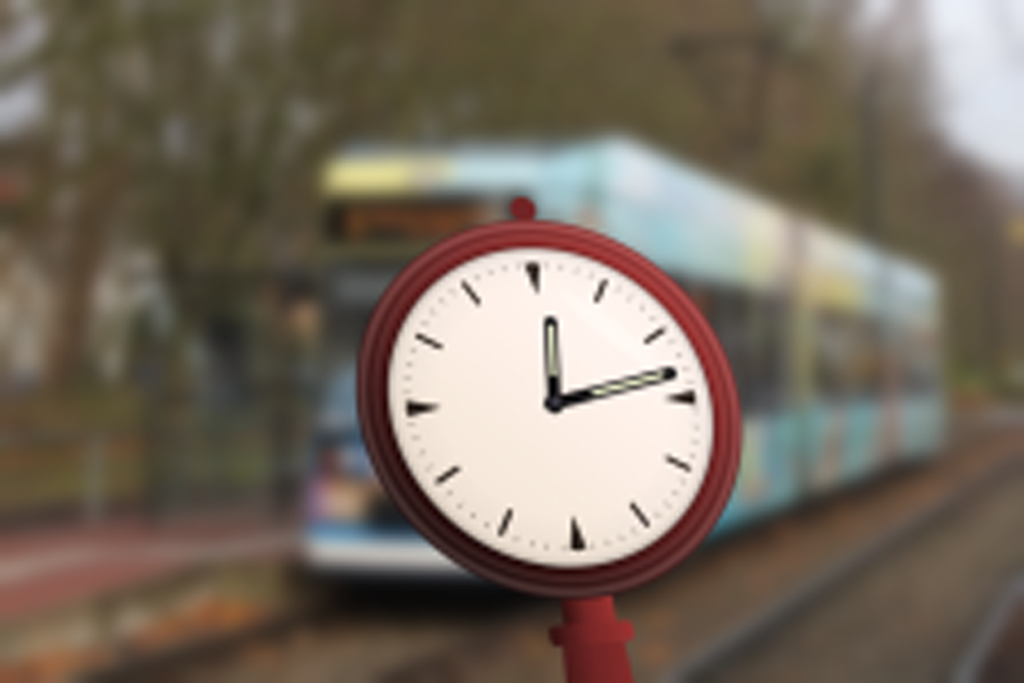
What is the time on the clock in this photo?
12:13
